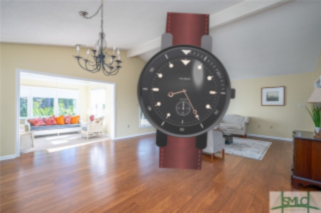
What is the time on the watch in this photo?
8:25
